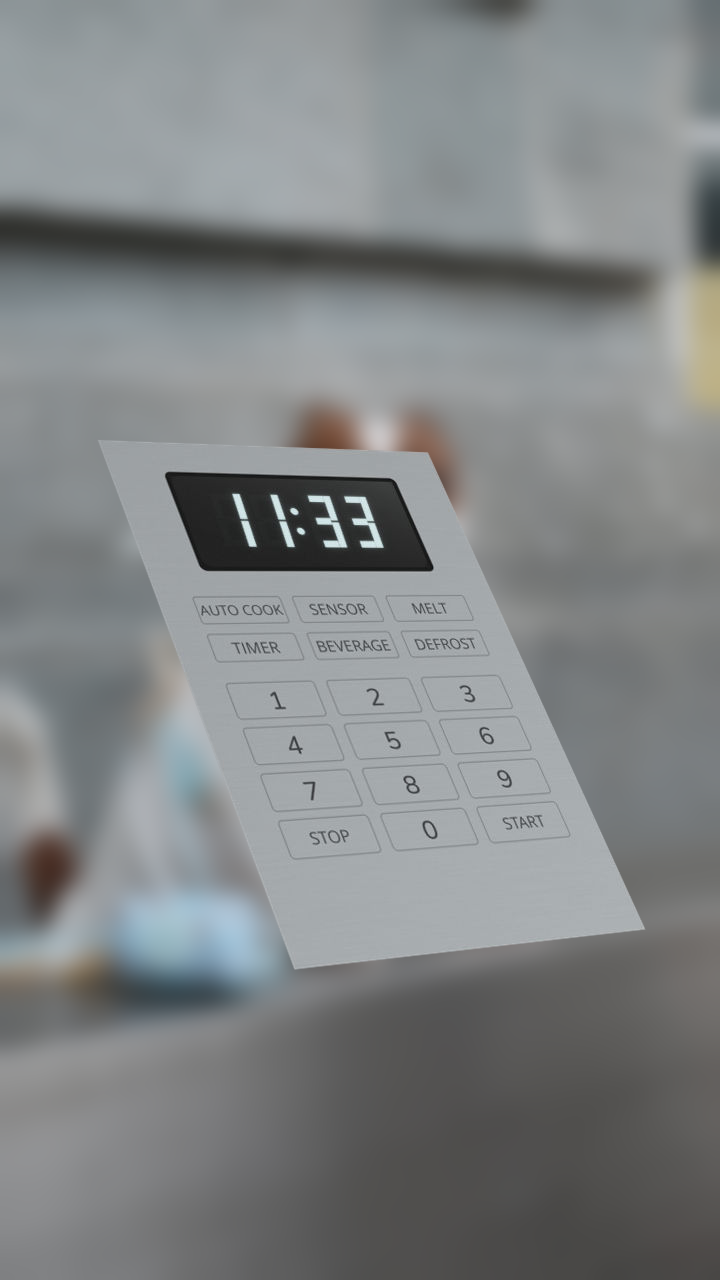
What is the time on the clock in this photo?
11:33
